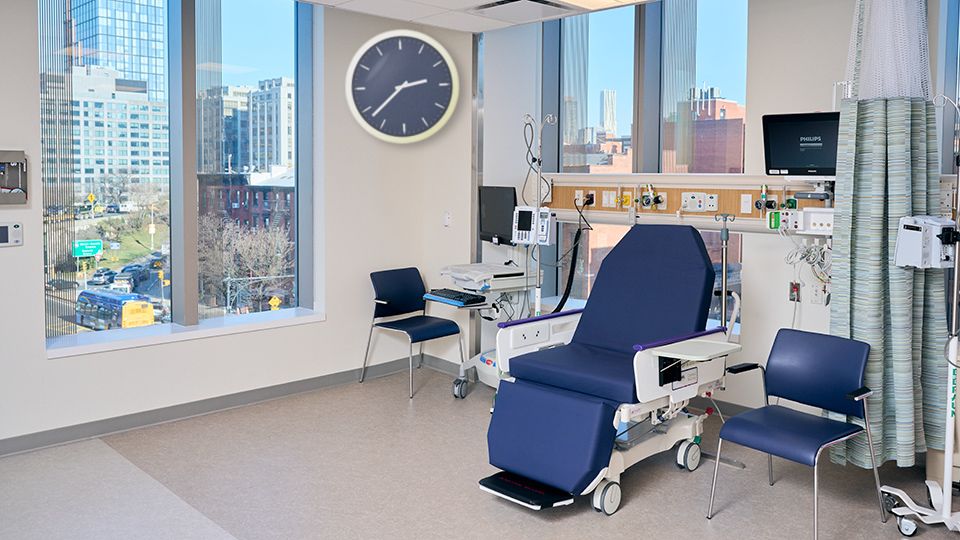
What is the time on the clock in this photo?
2:38
